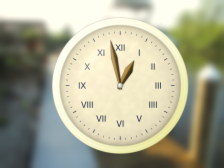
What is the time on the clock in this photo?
12:58
